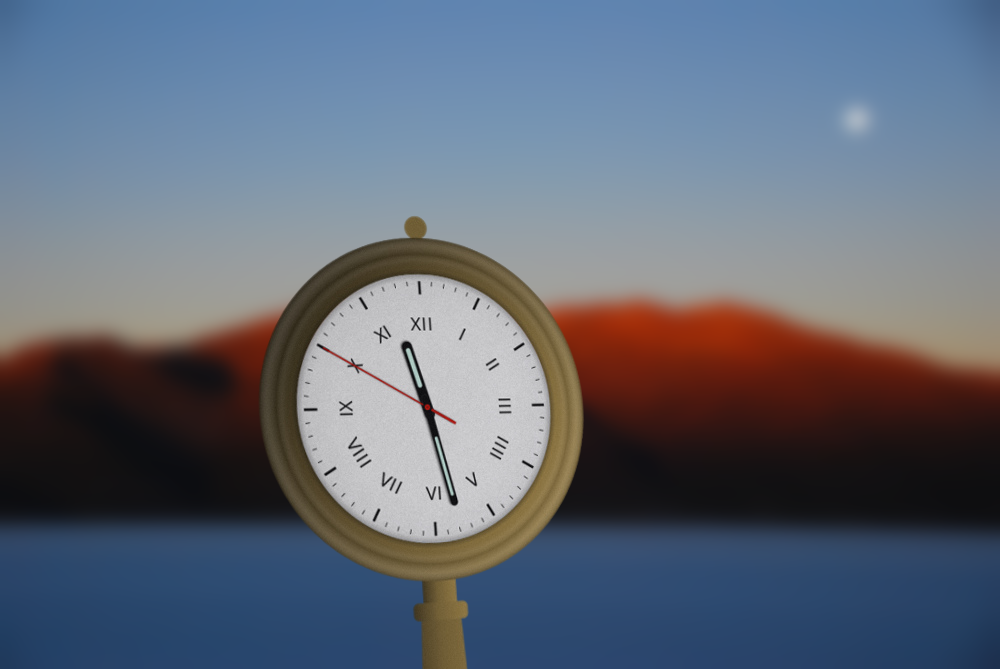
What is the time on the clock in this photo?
11:27:50
